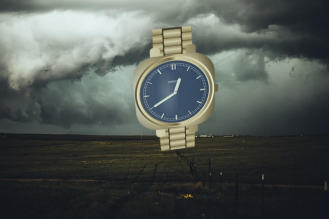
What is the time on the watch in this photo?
12:40
